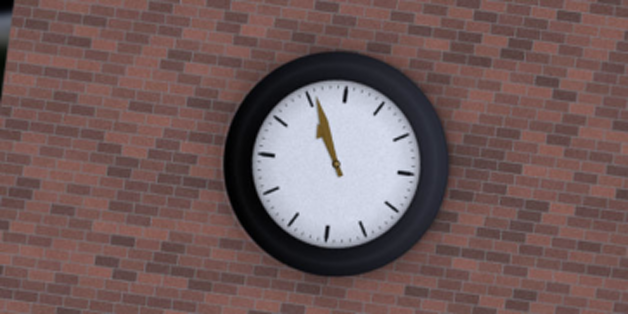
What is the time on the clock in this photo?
10:56
